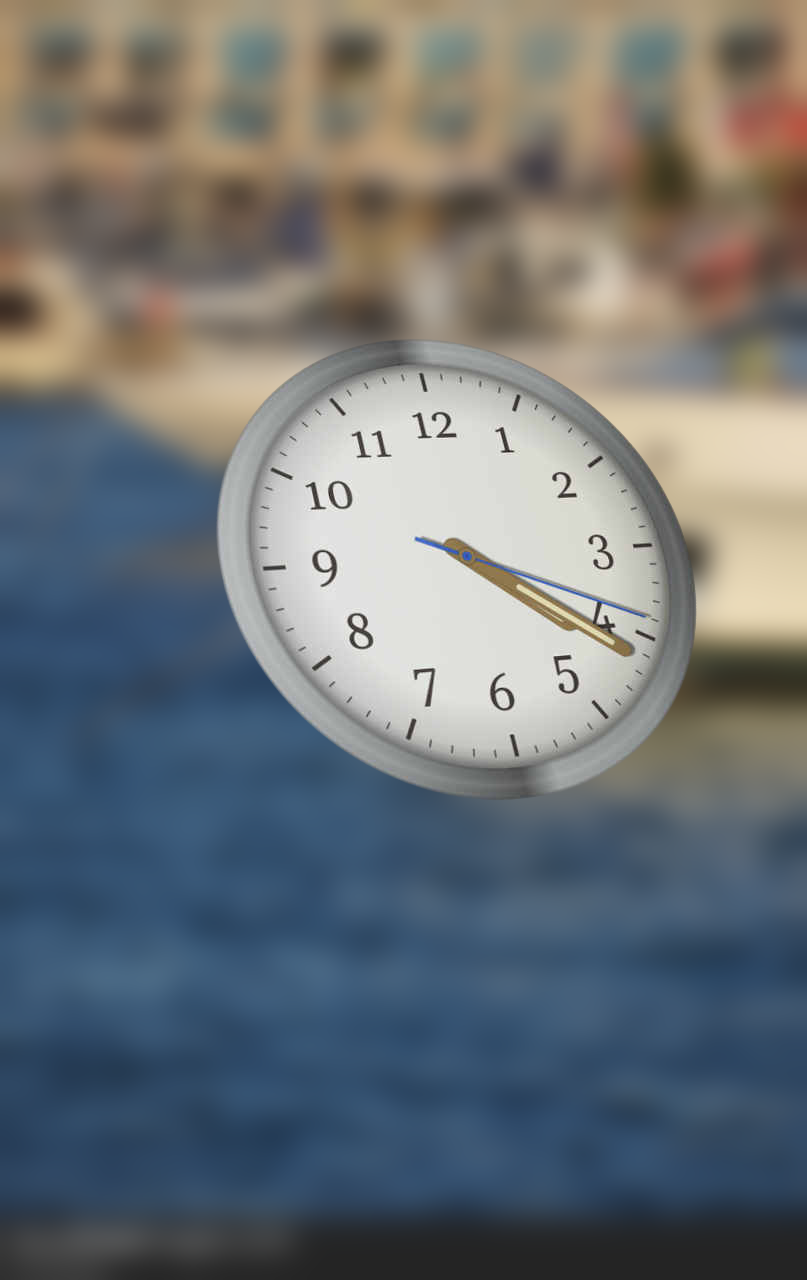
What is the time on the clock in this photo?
4:21:19
